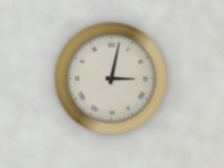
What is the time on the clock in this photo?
3:02
